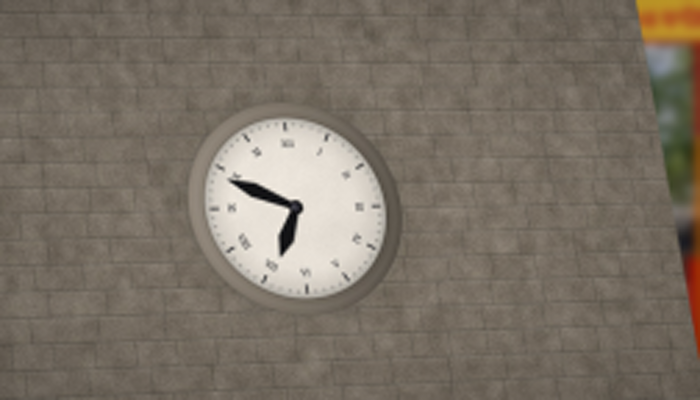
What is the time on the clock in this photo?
6:49
